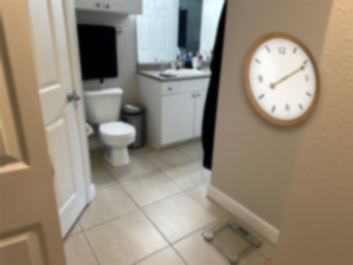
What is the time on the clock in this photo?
8:11
